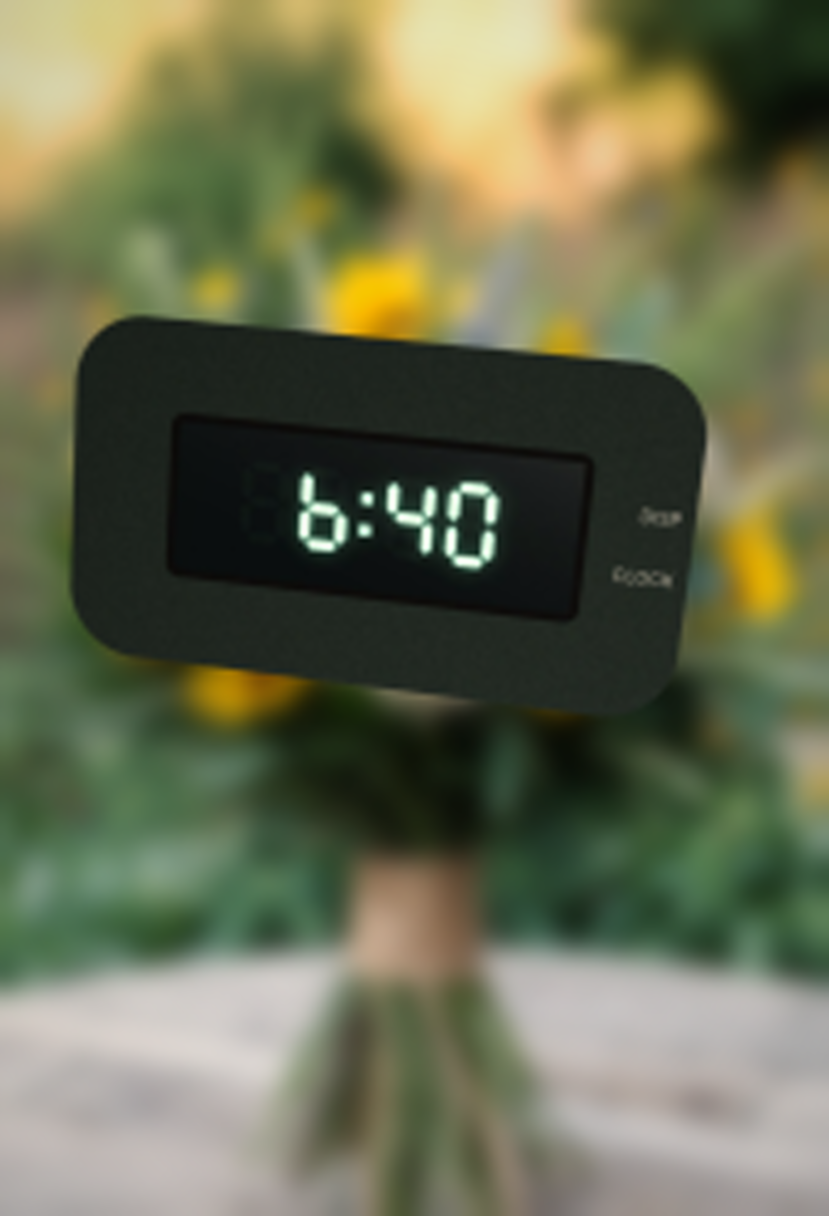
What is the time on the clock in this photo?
6:40
